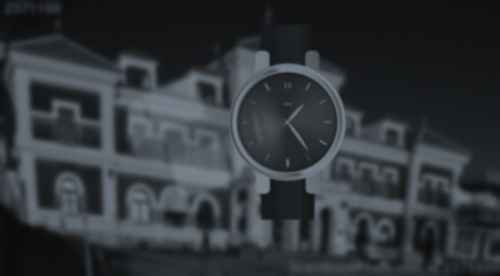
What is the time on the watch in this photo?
1:24
